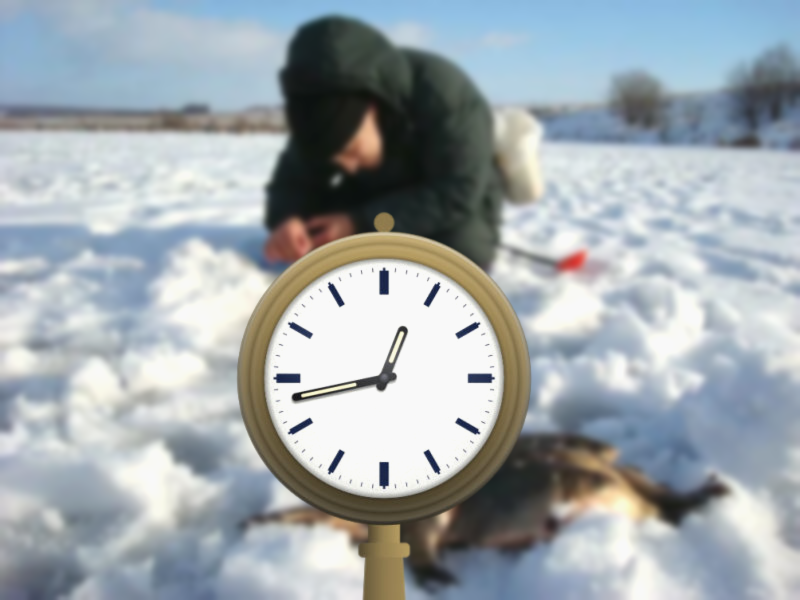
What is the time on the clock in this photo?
12:43
